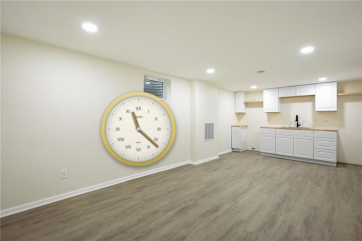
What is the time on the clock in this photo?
11:22
